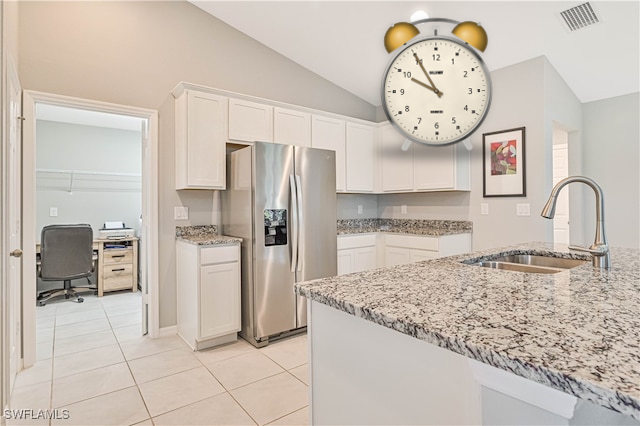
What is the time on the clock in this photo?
9:55
